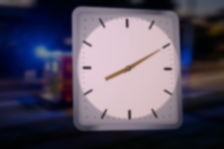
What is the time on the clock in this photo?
8:10
